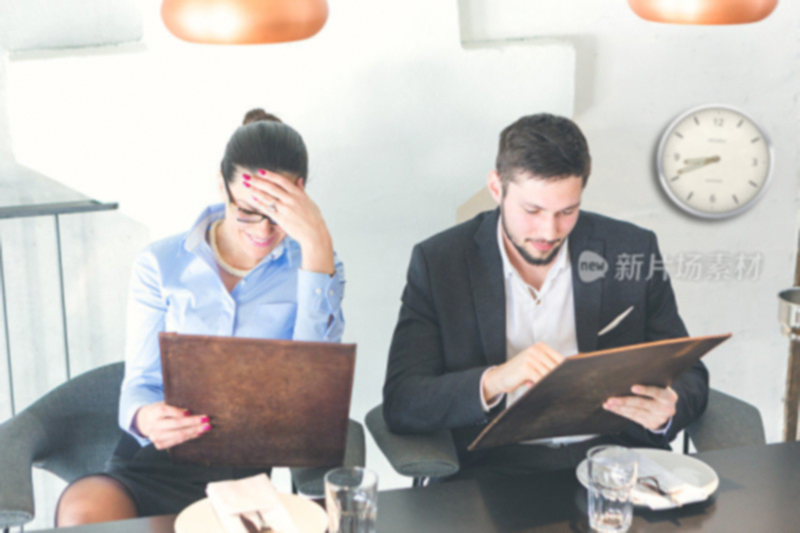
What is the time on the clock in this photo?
8:41
